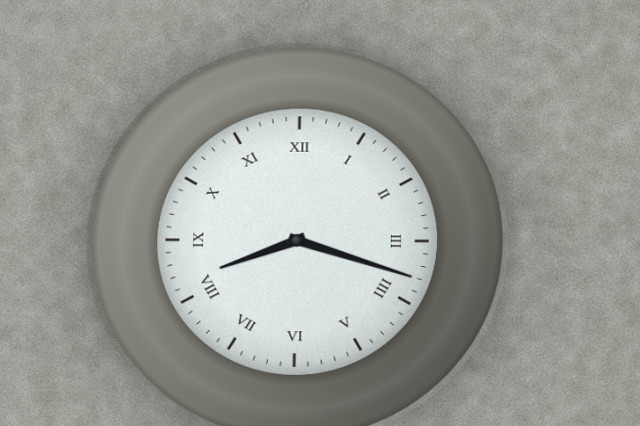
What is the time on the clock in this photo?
8:18
